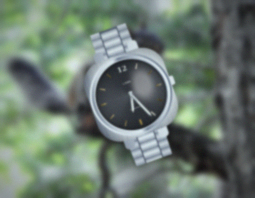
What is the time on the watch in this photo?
6:26
